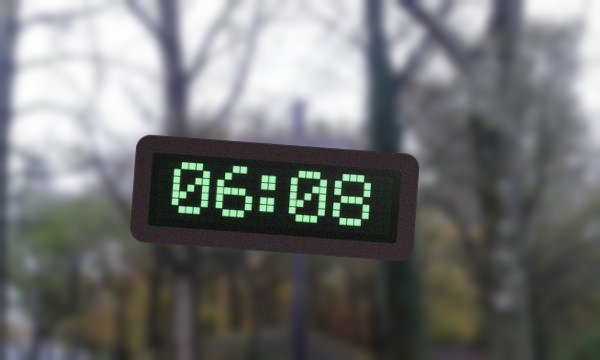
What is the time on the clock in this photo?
6:08
